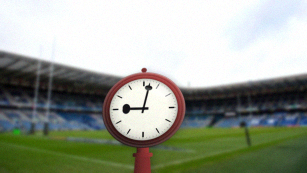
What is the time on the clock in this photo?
9:02
